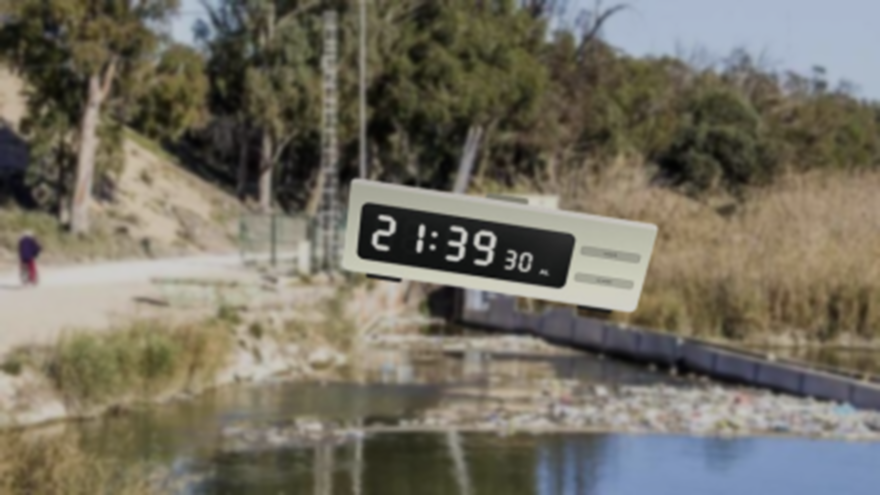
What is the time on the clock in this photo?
21:39:30
